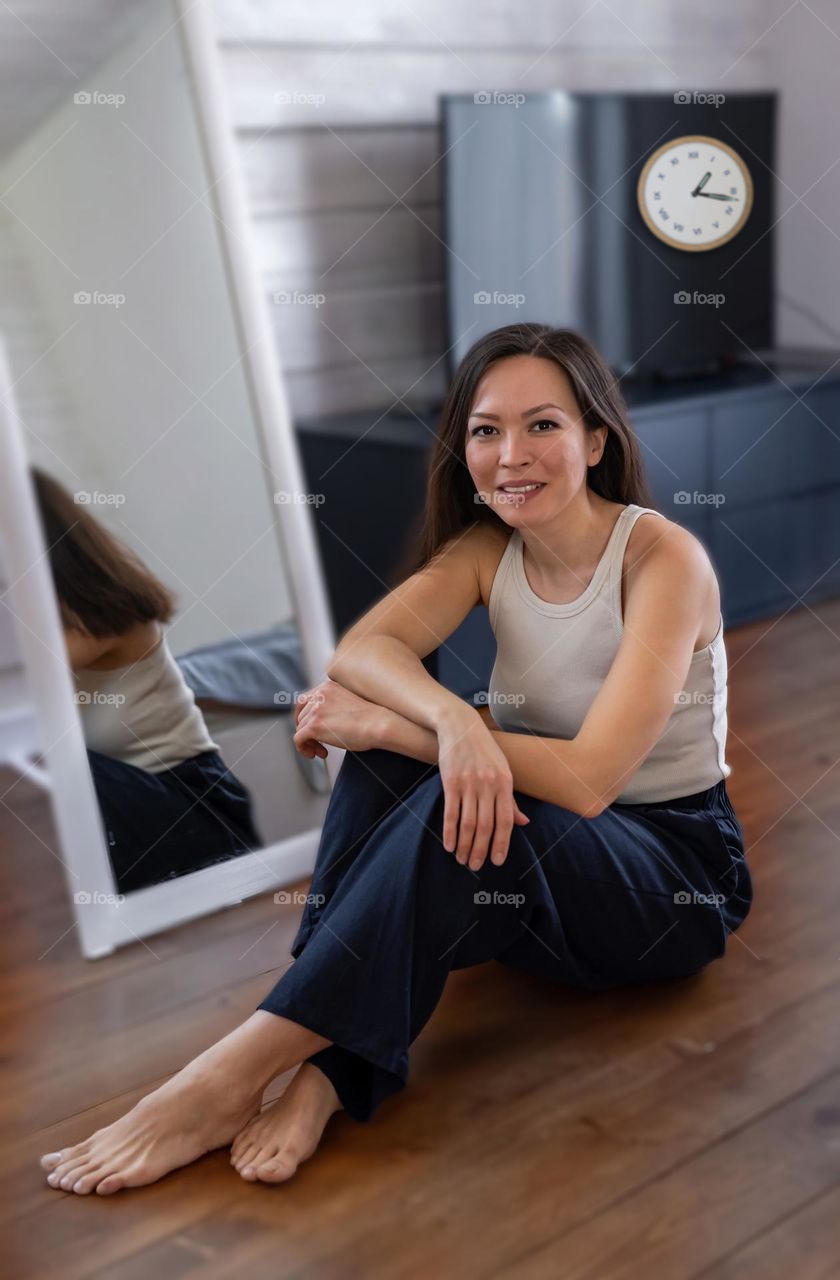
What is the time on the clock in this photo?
1:17
